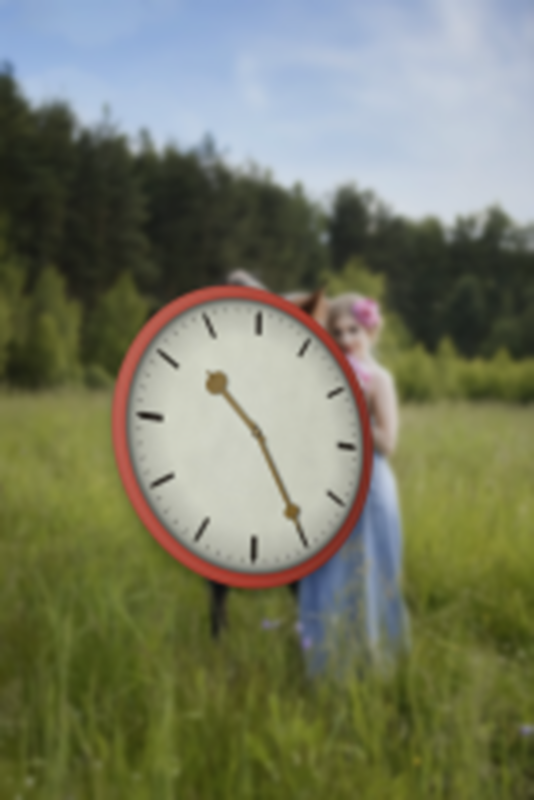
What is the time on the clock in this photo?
10:25
